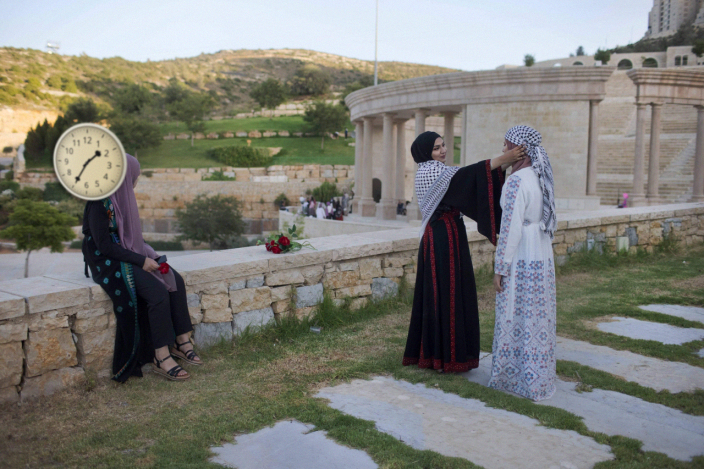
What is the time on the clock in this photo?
1:35
